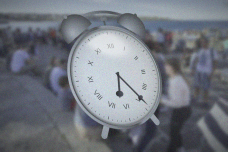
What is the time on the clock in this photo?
6:24
